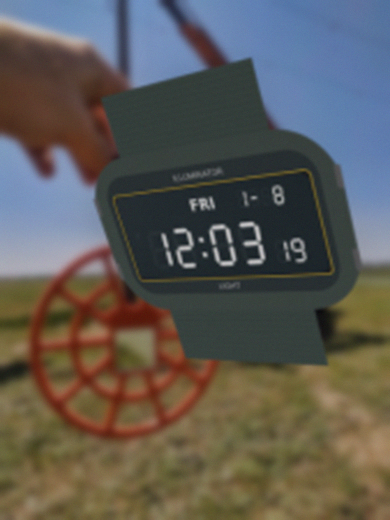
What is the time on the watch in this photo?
12:03:19
